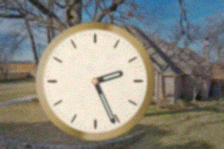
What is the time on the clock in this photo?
2:26
